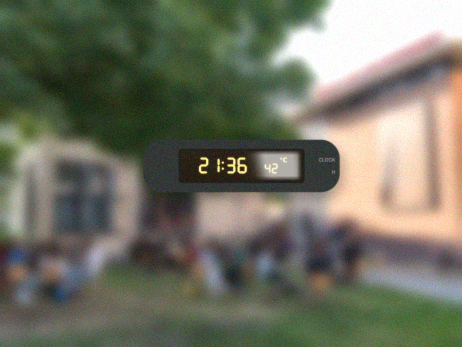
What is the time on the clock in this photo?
21:36
